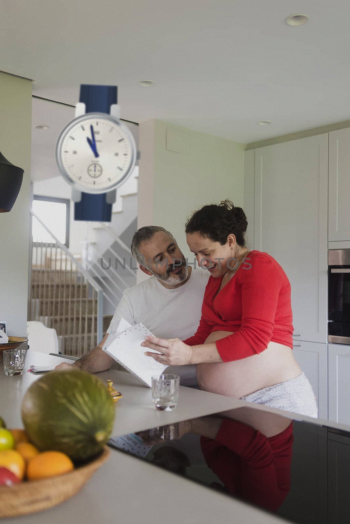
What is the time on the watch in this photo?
10:58
